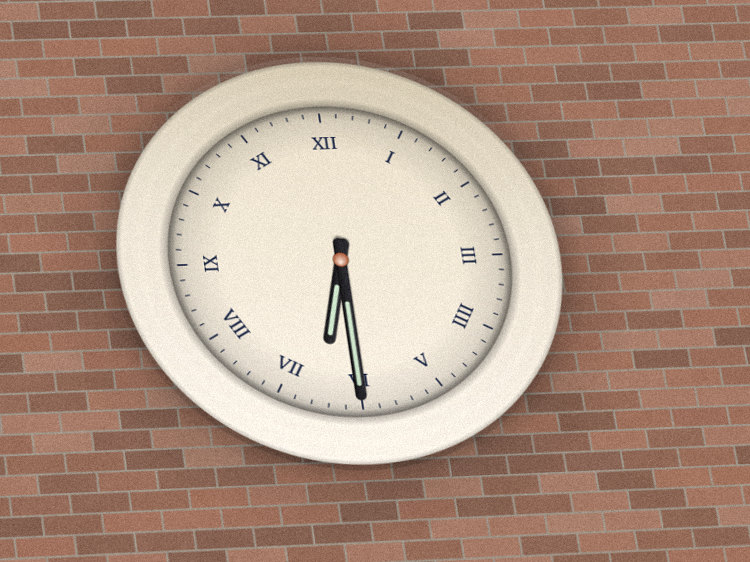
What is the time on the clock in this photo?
6:30
